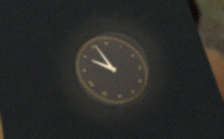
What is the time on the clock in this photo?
9:56
